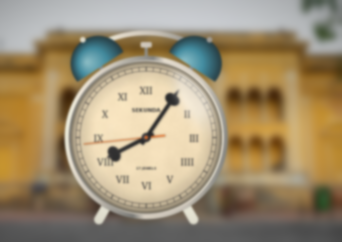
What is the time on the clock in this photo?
8:05:44
